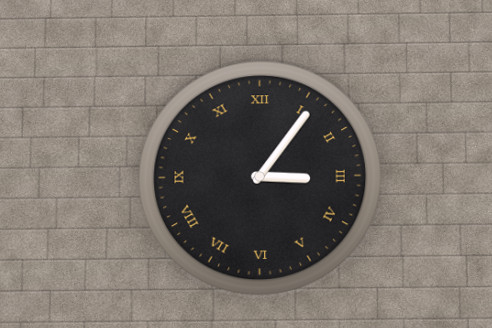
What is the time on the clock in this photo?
3:06
